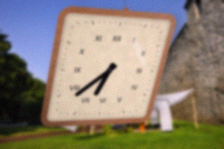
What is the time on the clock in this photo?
6:38
